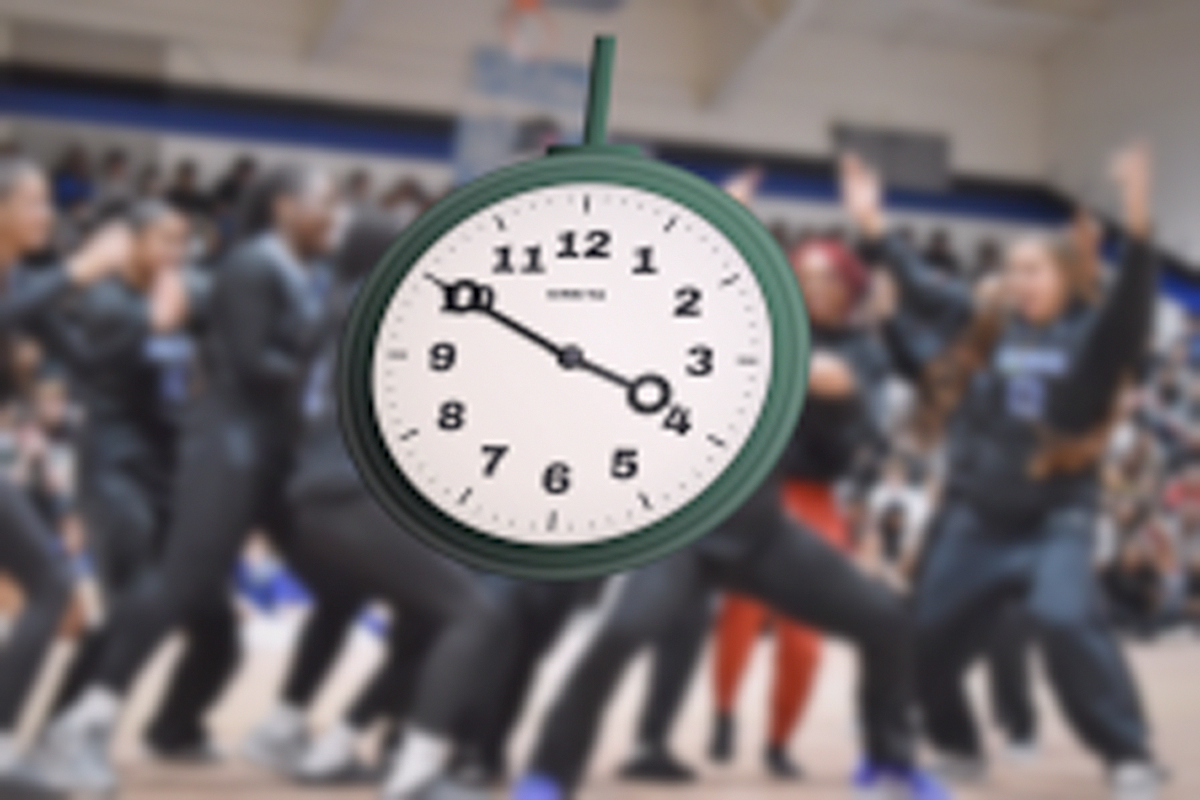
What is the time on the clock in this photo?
3:50
